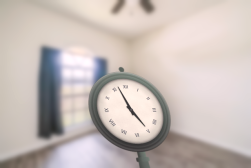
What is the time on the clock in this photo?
4:57
